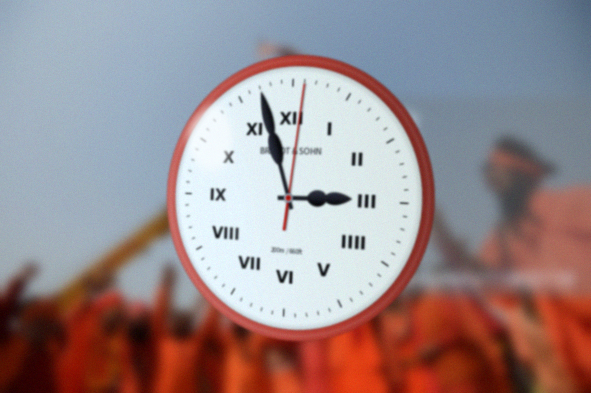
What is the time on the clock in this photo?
2:57:01
